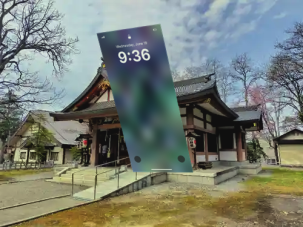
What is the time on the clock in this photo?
9:36
